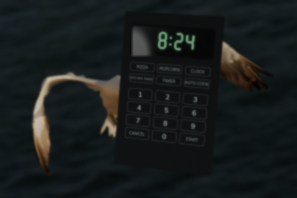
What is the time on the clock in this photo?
8:24
